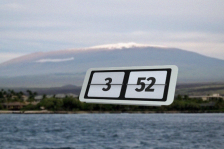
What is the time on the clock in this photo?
3:52
